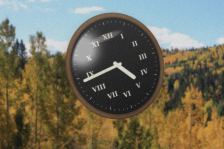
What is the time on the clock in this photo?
4:44
